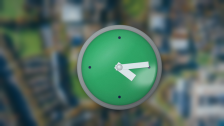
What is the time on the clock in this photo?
4:14
